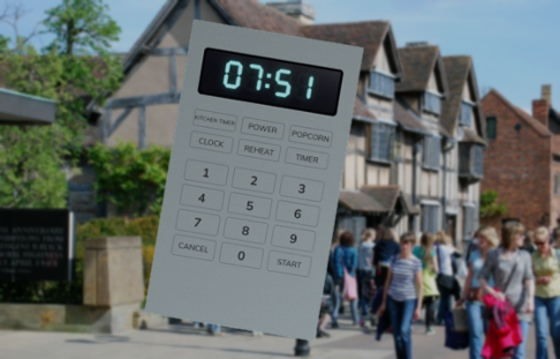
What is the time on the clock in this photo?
7:51
